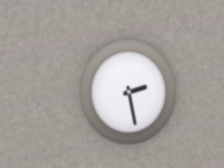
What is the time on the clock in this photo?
2:28
